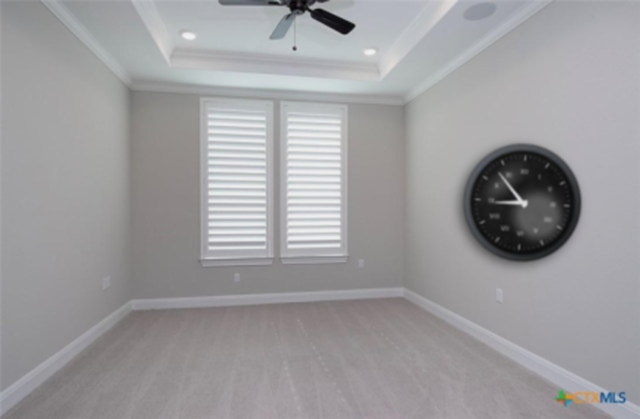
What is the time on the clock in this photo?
8:53
